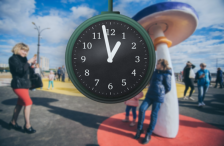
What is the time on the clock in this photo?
12:58
